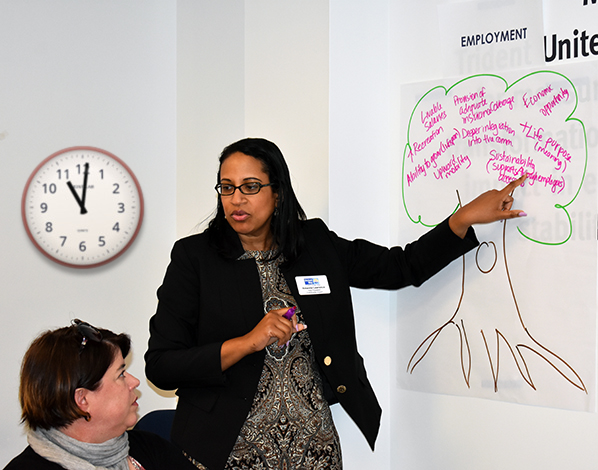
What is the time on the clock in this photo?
11:01
